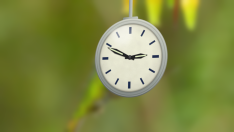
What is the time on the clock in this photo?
2:49
